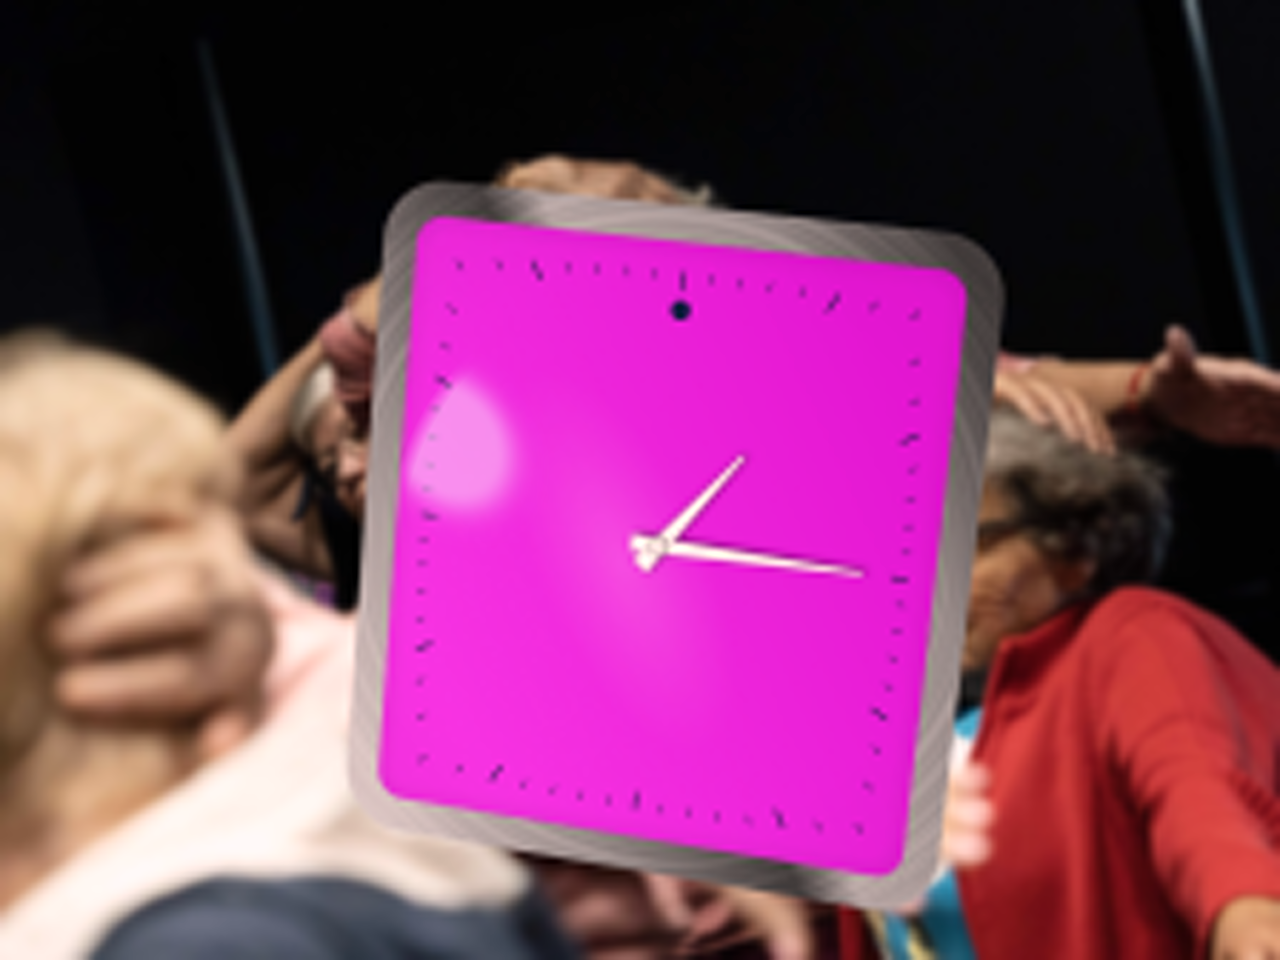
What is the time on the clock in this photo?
1:15
